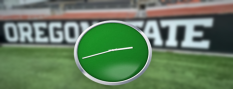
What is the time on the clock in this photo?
2:42
